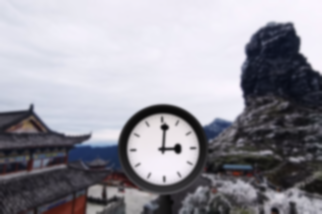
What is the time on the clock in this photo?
3:01
